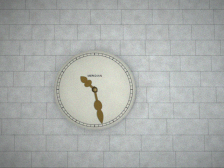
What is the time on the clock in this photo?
10:28
